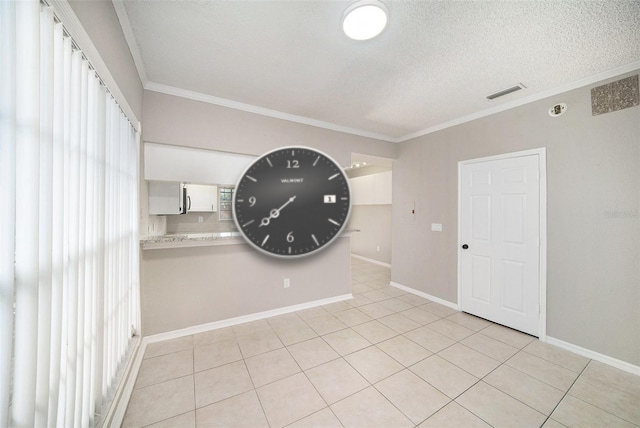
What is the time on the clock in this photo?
7:38
